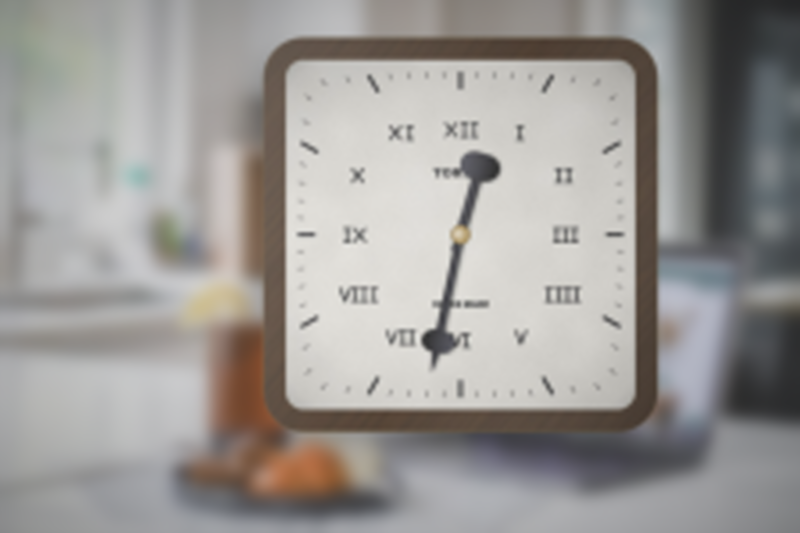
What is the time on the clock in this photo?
12:32
